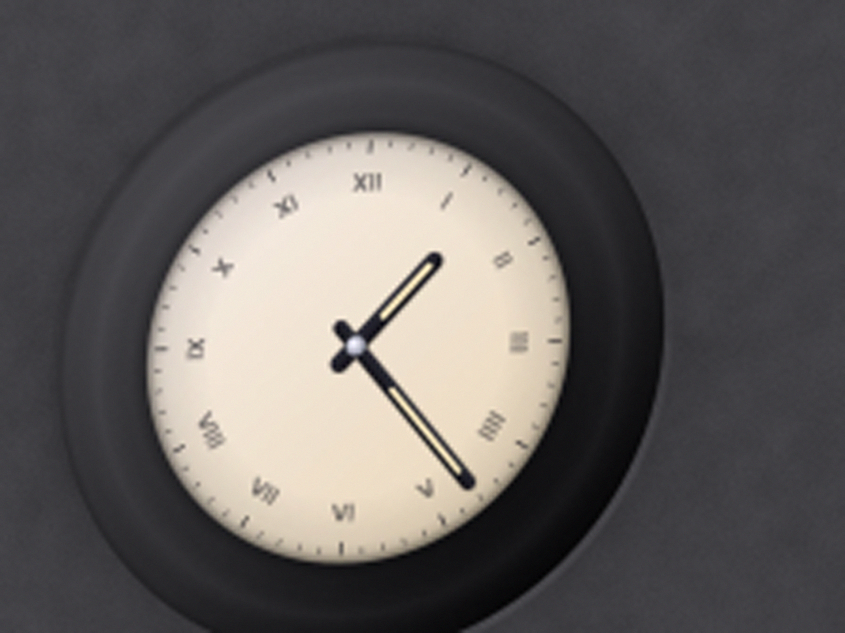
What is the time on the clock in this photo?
1:23
